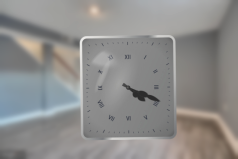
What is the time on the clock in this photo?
4:19
